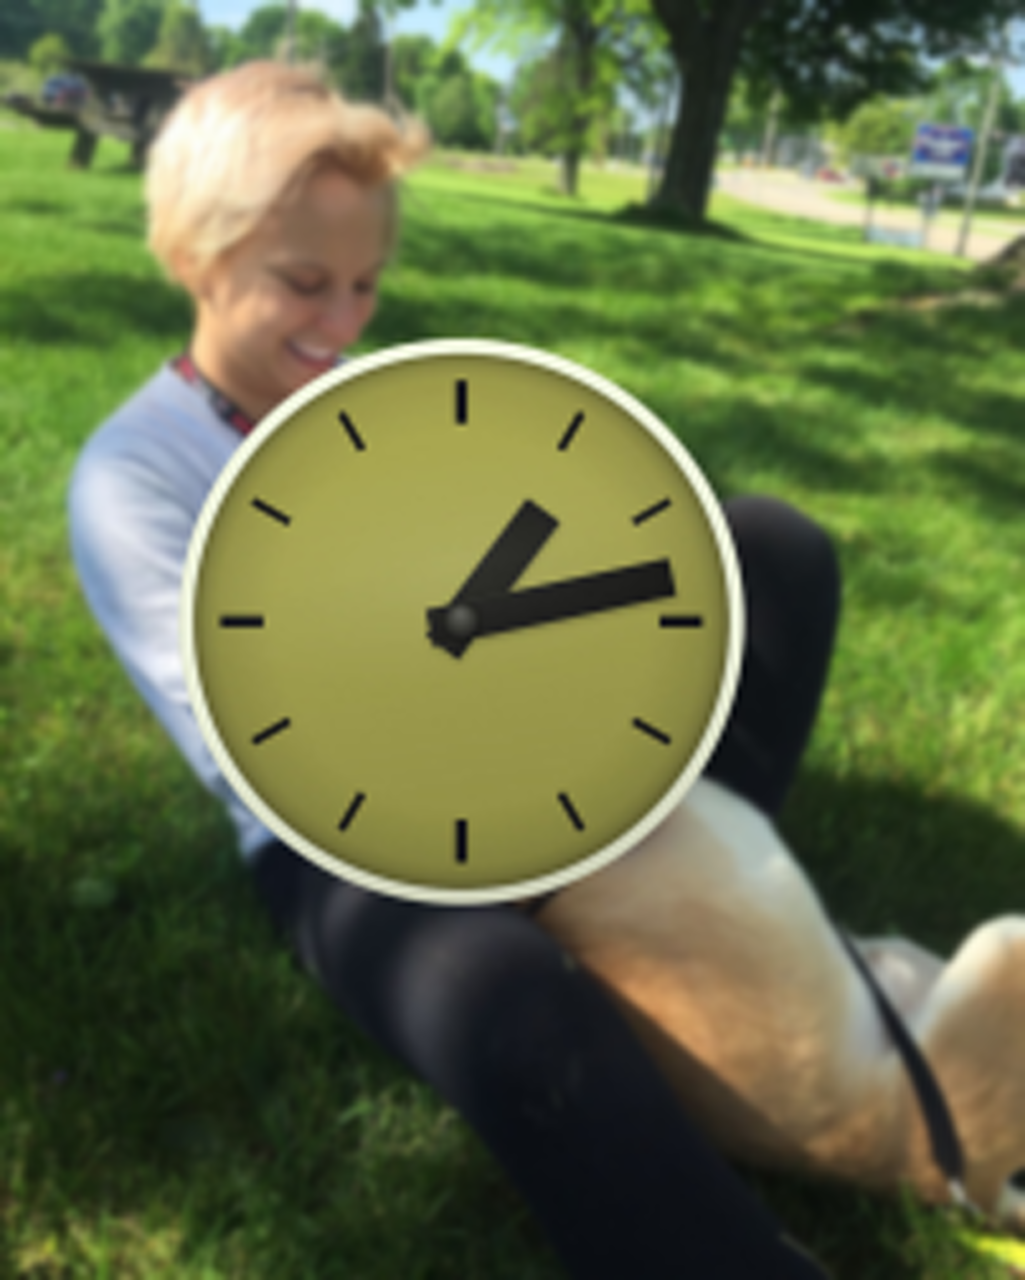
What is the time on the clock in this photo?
1:13
